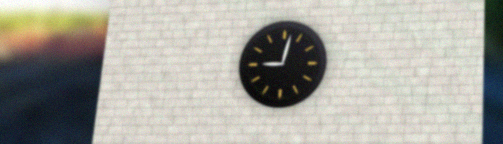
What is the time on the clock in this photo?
9:02
